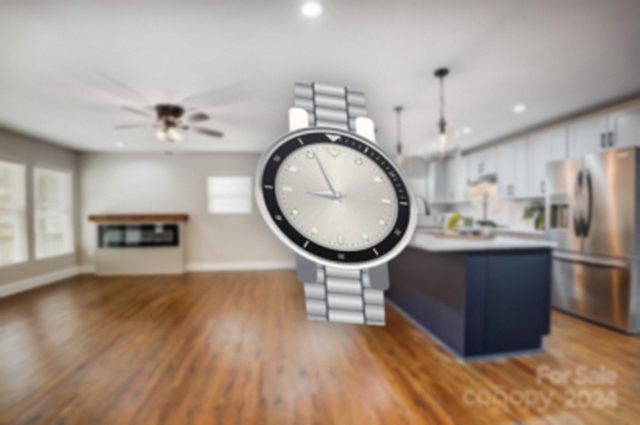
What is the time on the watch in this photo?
8:56
